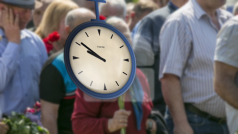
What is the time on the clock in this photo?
9:51
